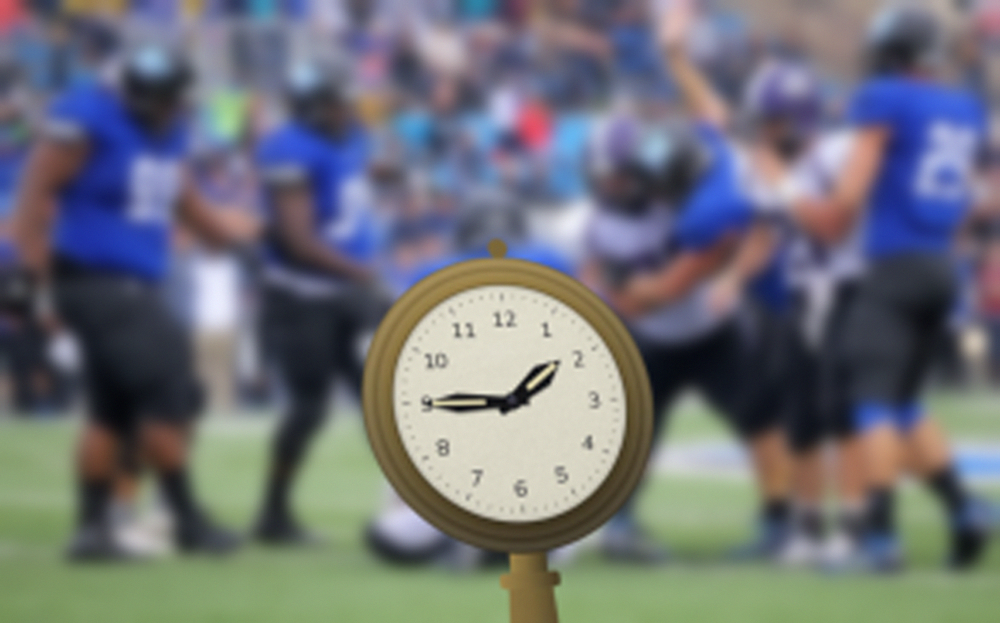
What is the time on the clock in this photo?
1:45
